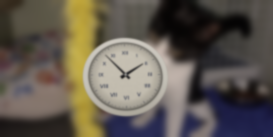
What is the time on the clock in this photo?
1:53
